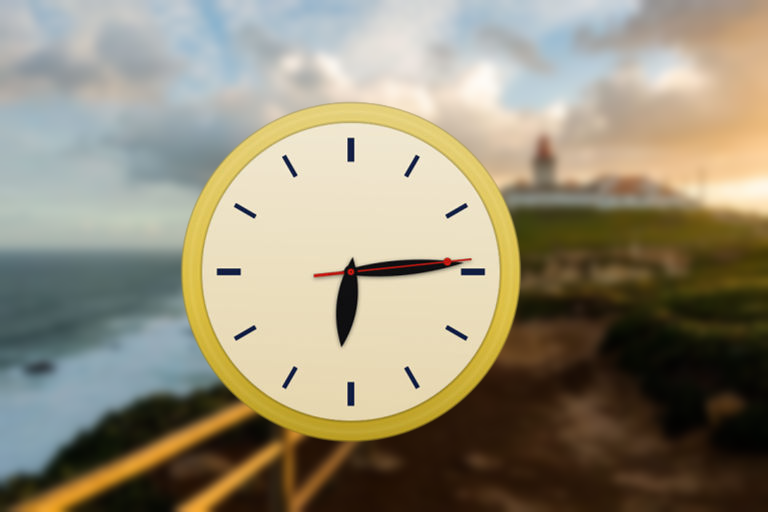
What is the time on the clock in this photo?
6:14:14
